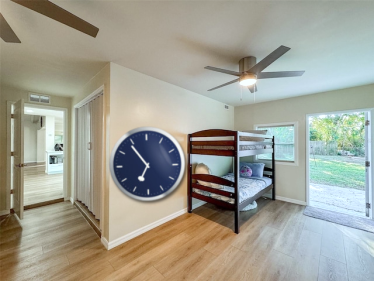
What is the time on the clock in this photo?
6:54
